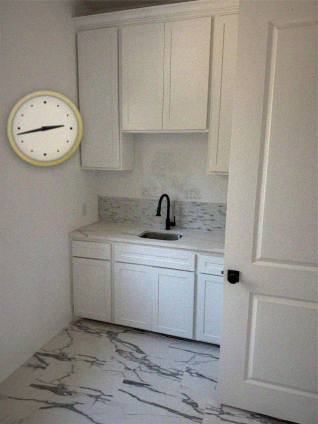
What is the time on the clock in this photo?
2:43
